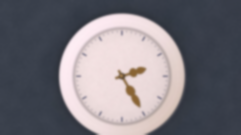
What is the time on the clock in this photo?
2:25
